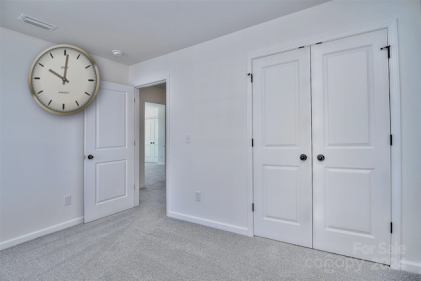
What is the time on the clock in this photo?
10:01
